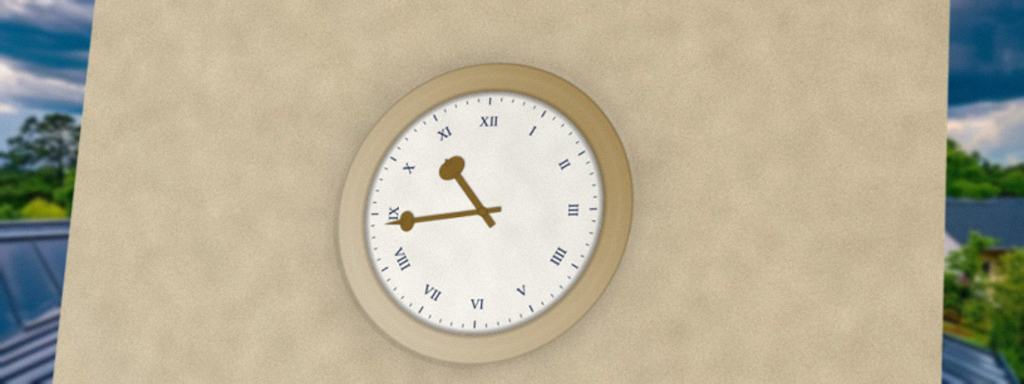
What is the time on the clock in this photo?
10:44
